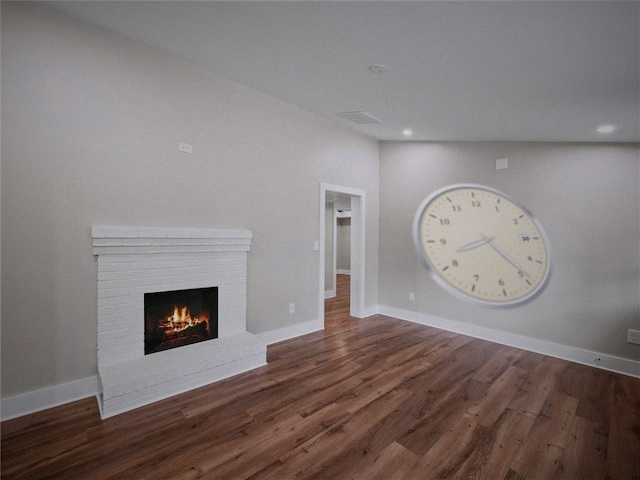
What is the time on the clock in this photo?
8:24
